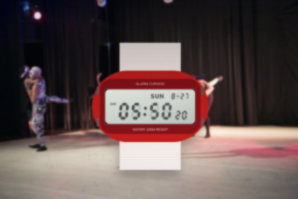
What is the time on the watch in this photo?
5:50
